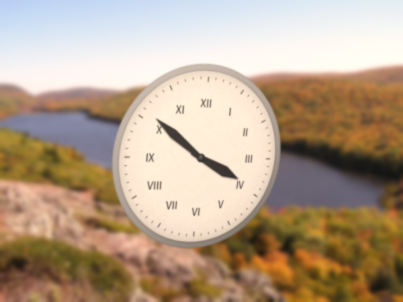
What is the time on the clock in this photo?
3:51
